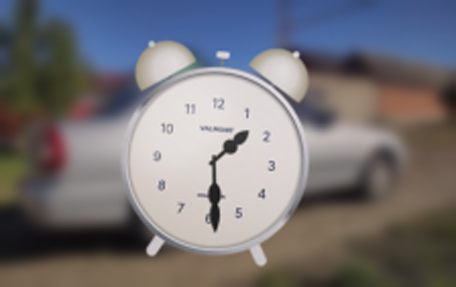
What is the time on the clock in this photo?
1:29
